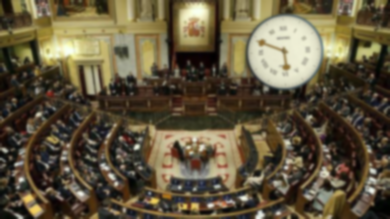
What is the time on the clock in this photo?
5:49
